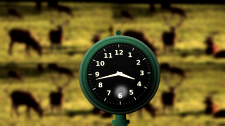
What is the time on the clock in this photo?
3:43
